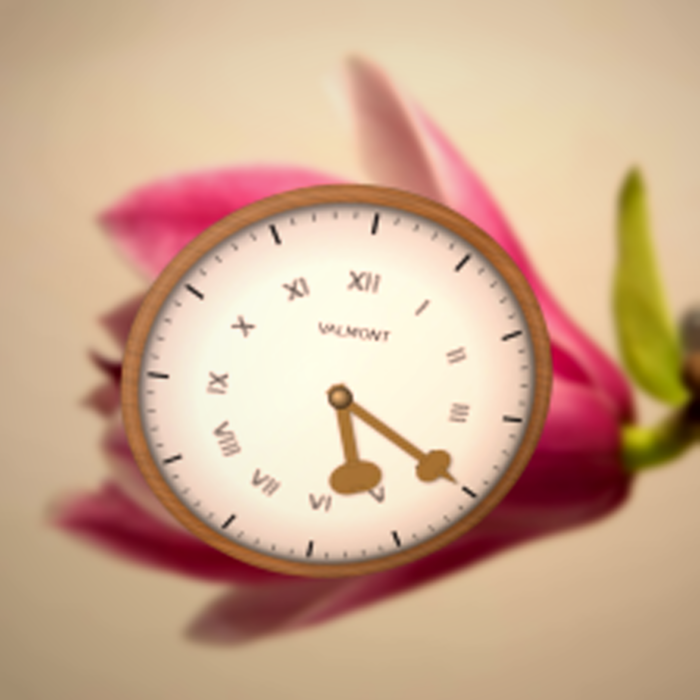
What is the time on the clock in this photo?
5:20
